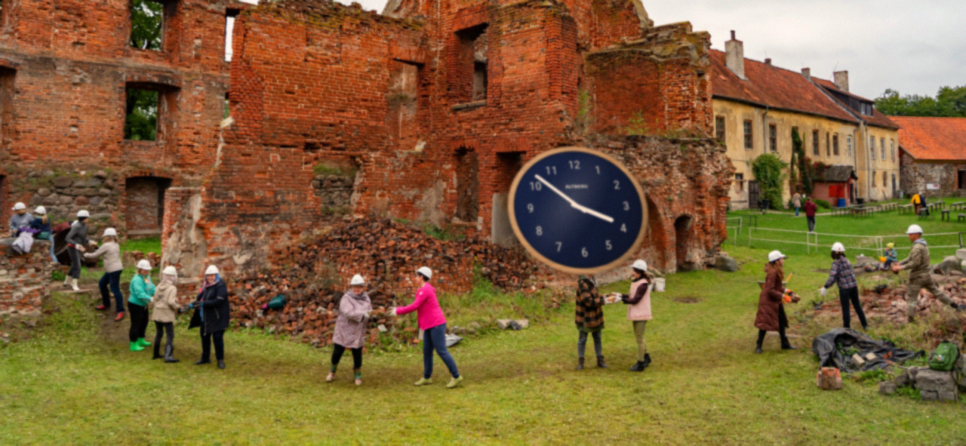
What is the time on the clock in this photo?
3:52
